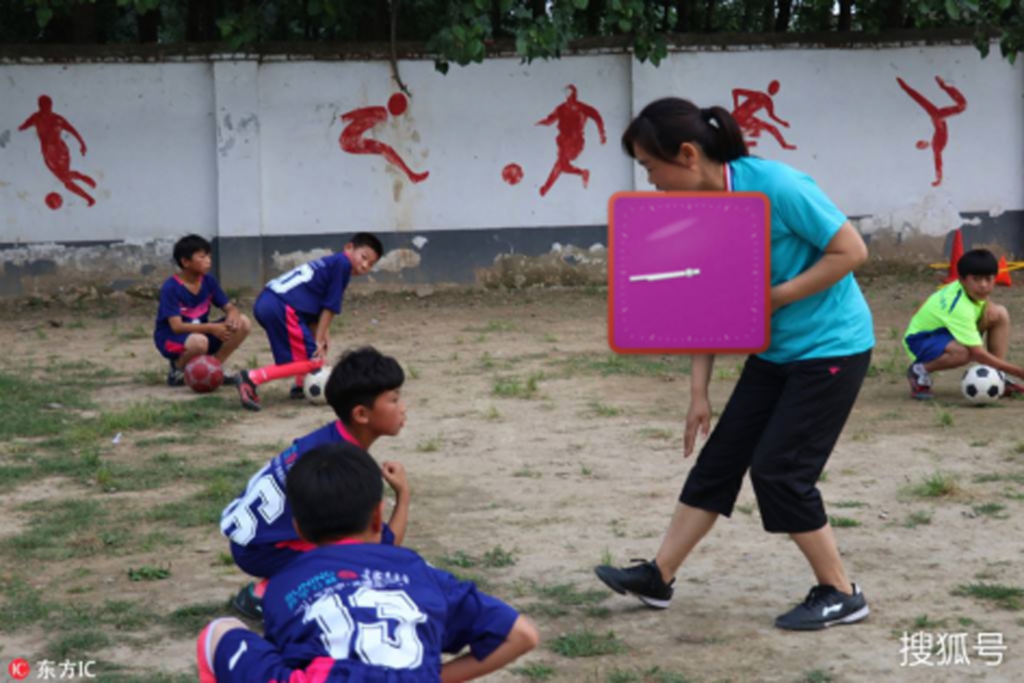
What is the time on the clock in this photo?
8:44
